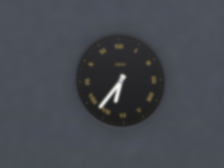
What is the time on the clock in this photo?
6:37
